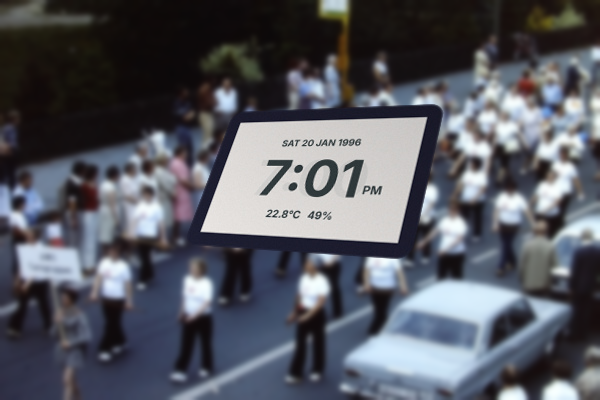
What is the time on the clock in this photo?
7:01
